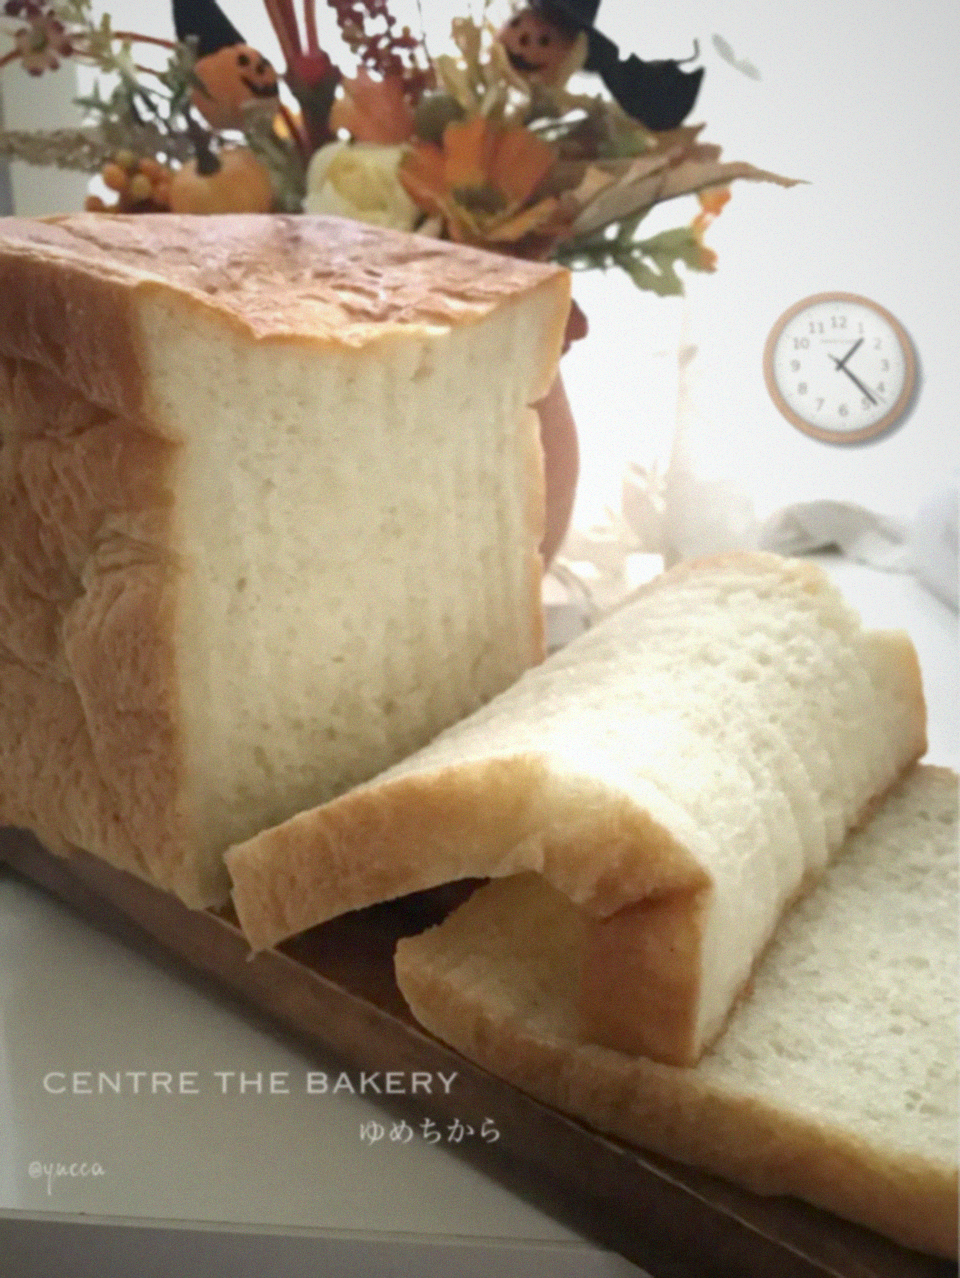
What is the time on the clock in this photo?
1:23:22
